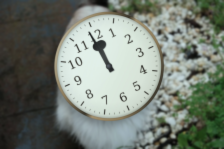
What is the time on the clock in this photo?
11:59
